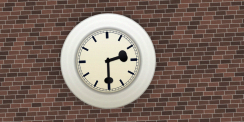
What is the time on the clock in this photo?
2:30
